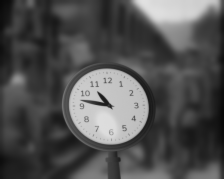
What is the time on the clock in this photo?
10:47
